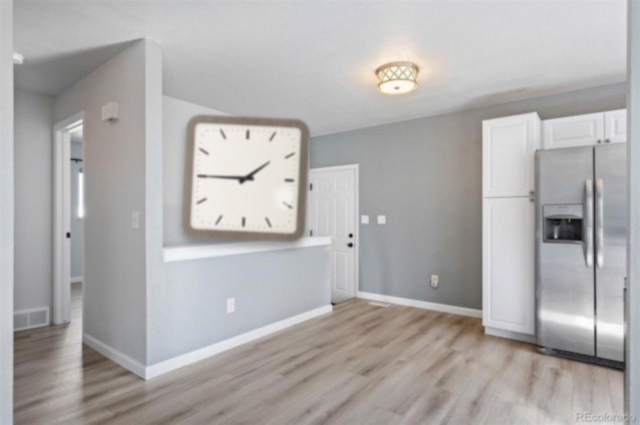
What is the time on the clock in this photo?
1:45
